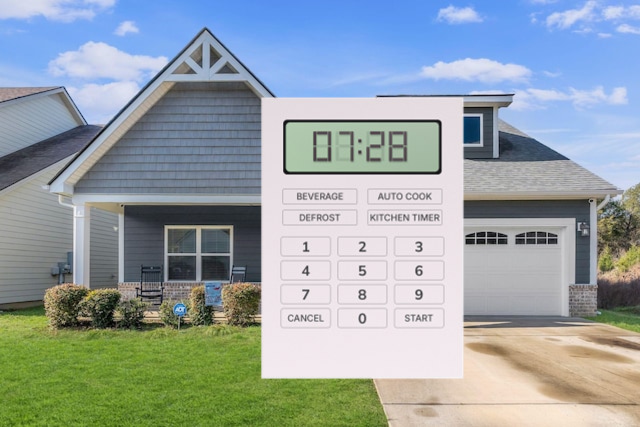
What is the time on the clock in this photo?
7:28
